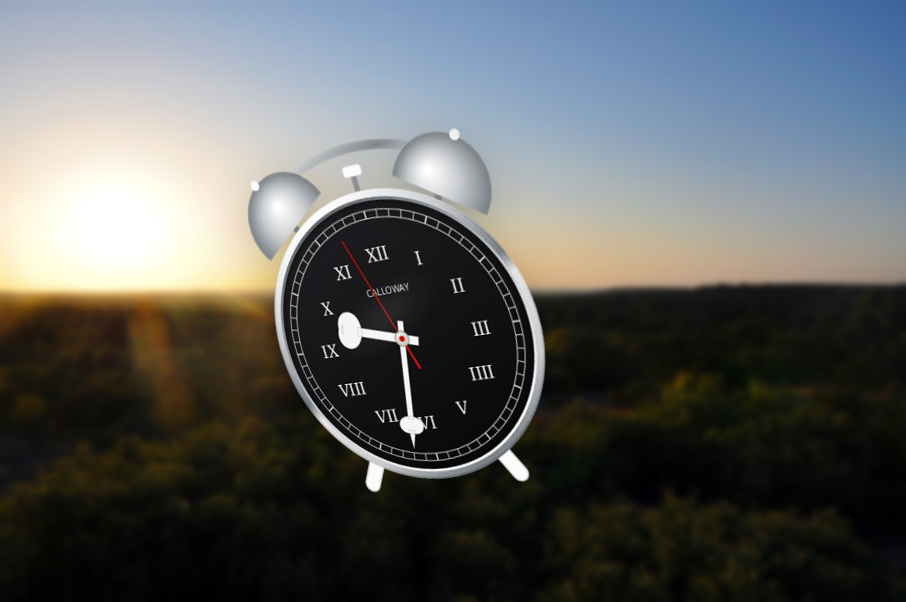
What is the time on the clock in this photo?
9:31:57
